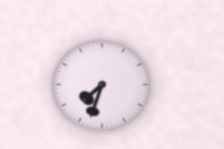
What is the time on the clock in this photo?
7:33
